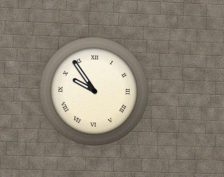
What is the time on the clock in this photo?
9:54
